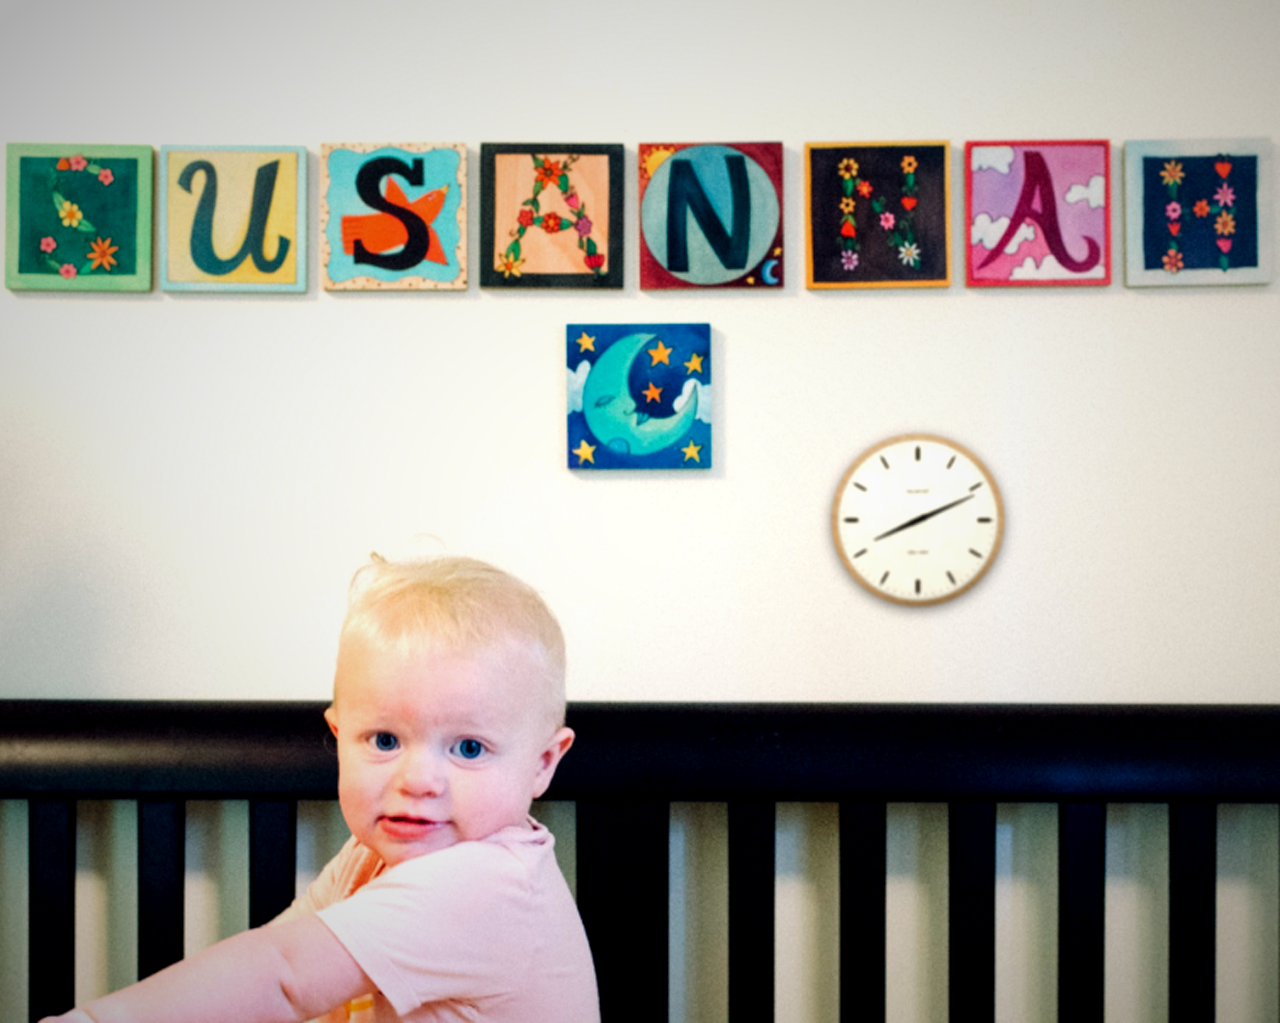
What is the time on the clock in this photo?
8:11
